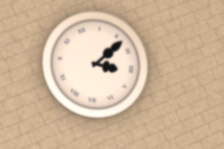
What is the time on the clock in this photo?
4:12
